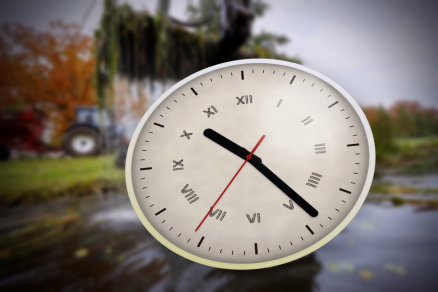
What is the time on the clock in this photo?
10:23:36
